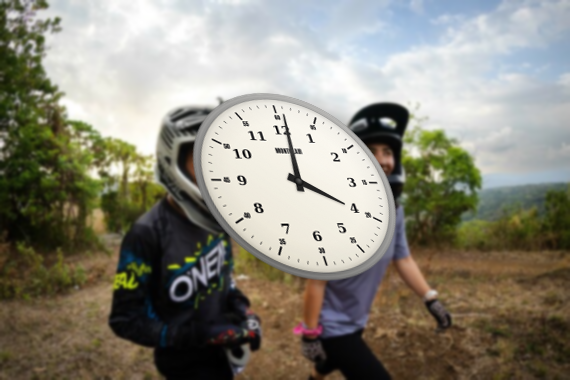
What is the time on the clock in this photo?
4:01
